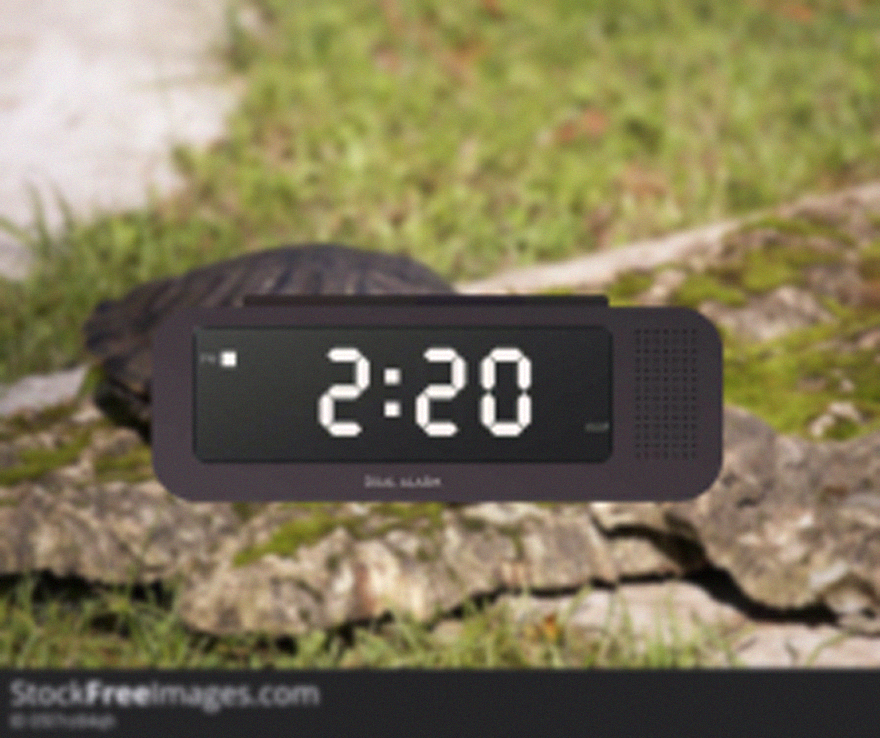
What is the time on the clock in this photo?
2:20
